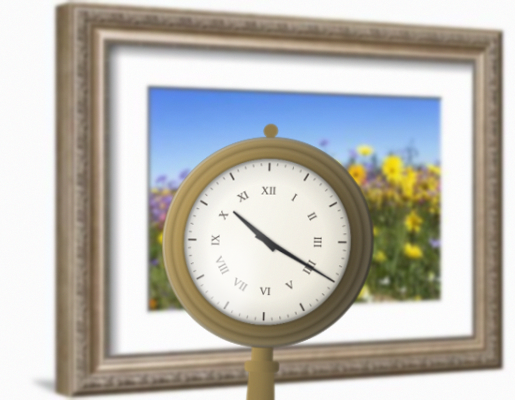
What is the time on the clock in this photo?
10:20
